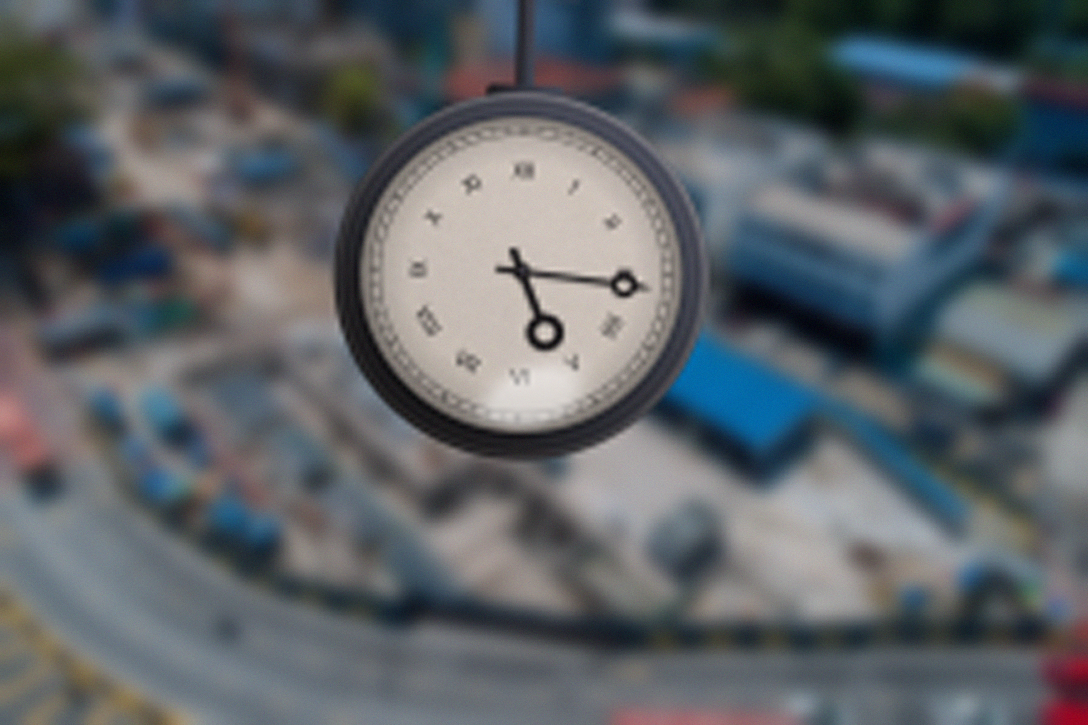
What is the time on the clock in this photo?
5:16
